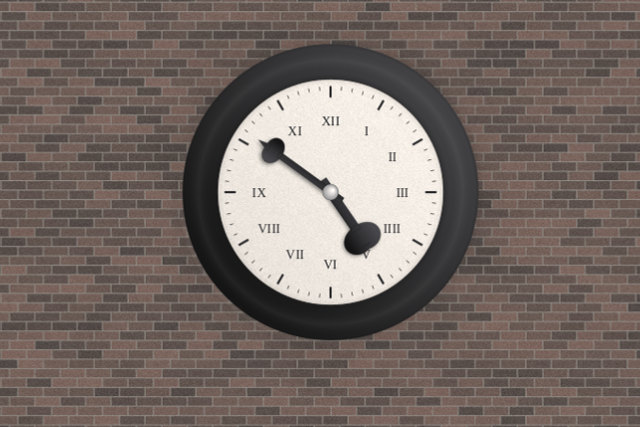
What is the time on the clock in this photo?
4:51
